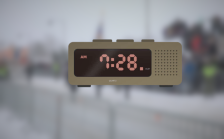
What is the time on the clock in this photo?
7:28
